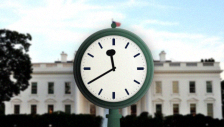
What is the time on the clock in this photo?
11:40
